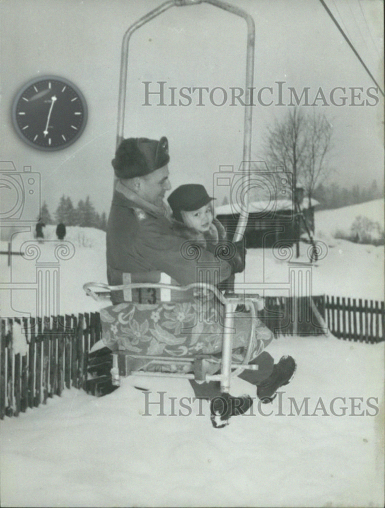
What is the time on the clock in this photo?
12:32
